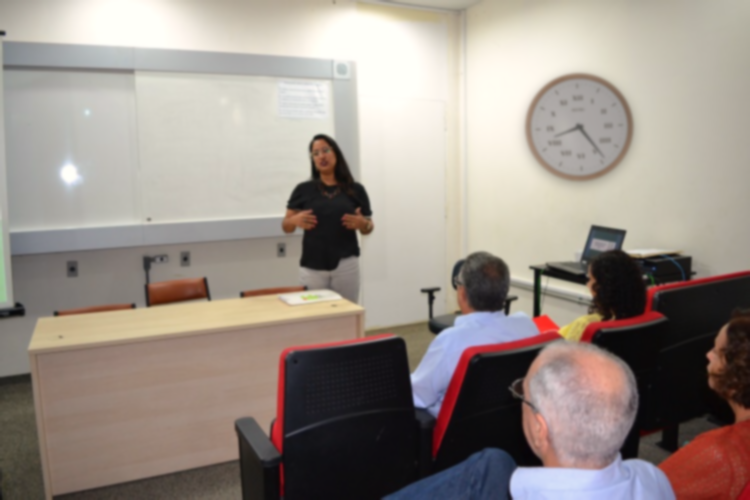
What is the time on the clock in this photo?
8:24
